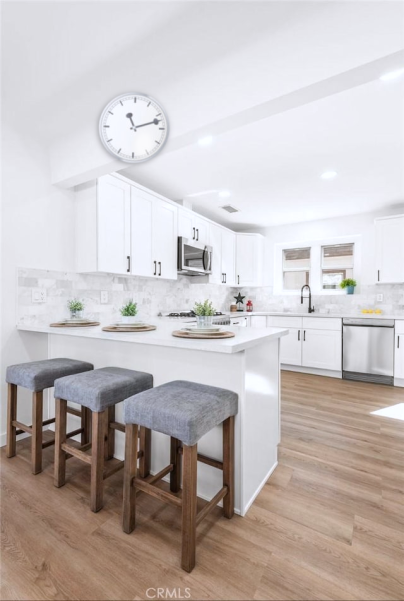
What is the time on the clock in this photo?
11:12
